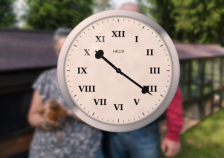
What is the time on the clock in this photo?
10:21
